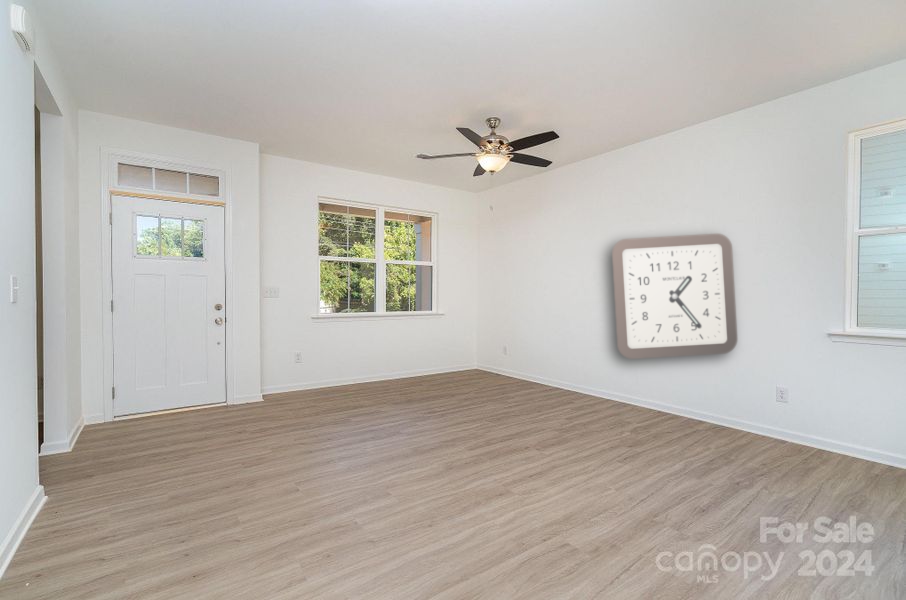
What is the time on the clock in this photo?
1:24
